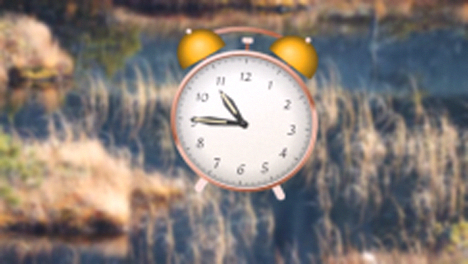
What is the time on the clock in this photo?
10:45
